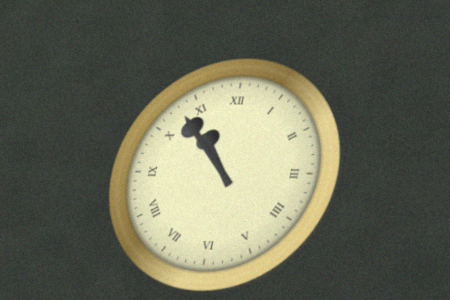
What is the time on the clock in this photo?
10:53
